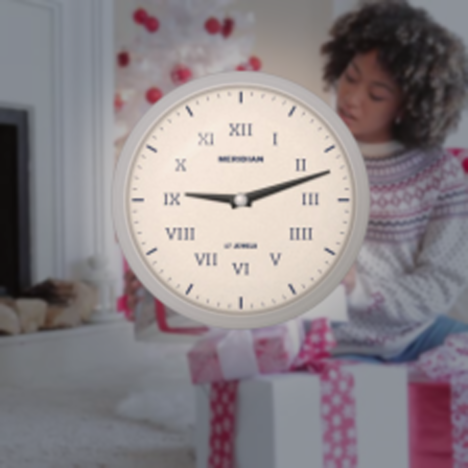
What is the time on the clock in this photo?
9:12
